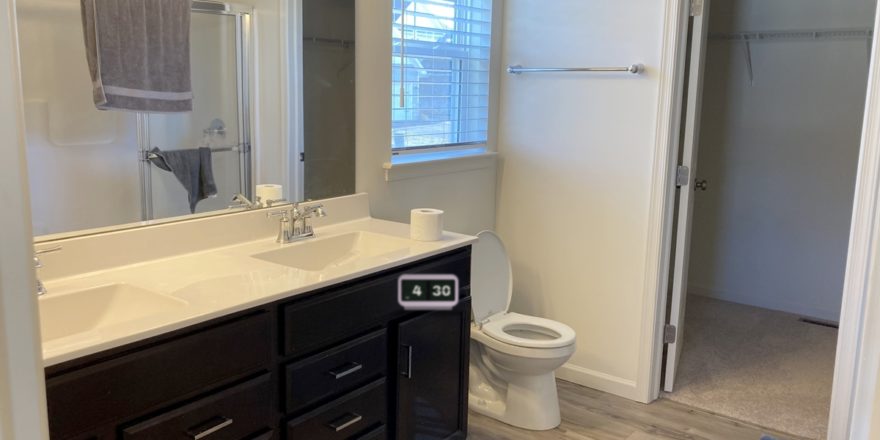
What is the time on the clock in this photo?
4:30
